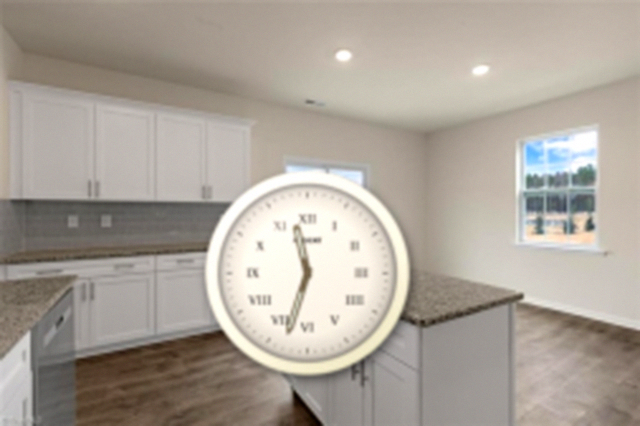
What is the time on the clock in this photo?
11:33
